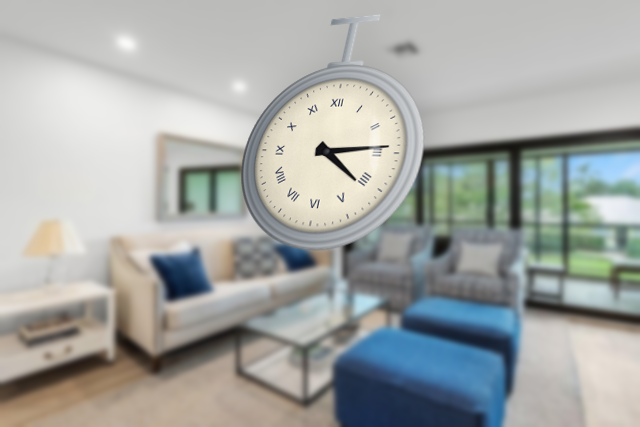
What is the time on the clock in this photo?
4:14
